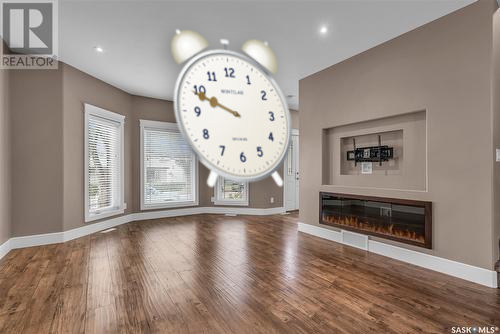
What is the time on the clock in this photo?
9:49
